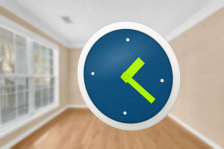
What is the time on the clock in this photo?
1:21
